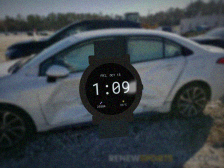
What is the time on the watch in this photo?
1:09
